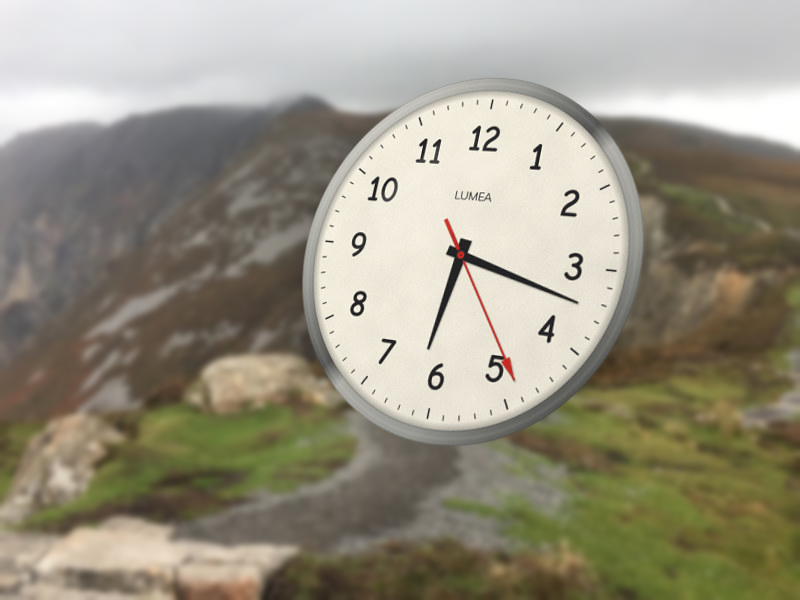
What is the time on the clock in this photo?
6:17:24
